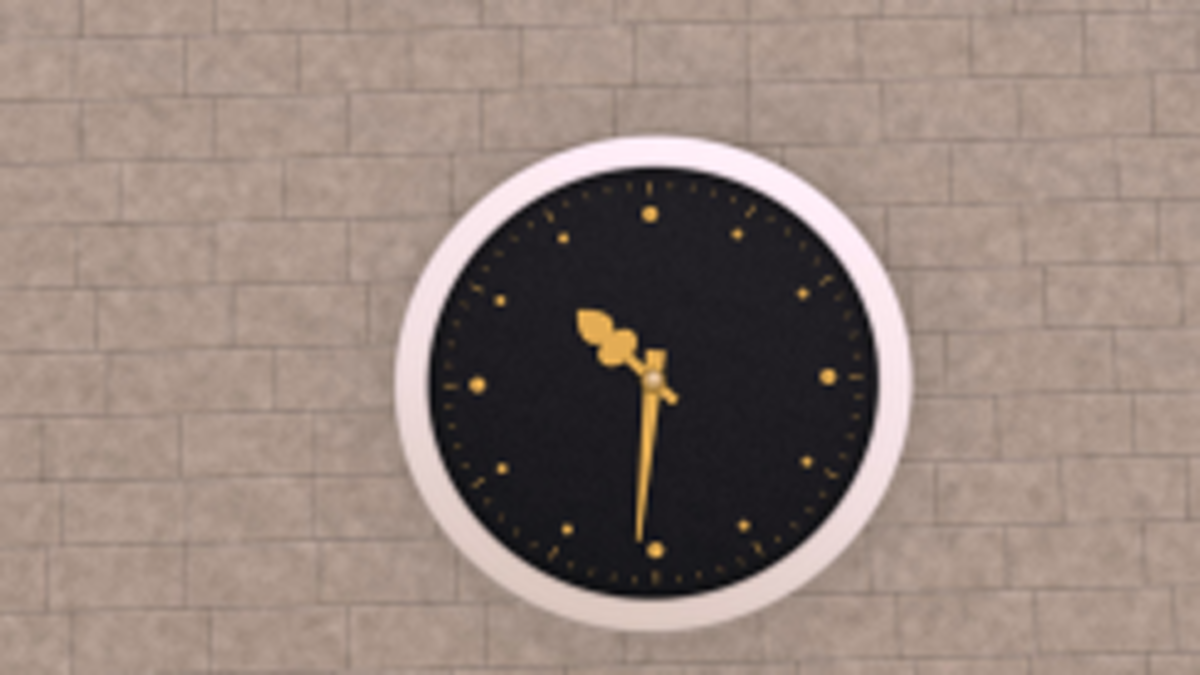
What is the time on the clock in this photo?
10:31
